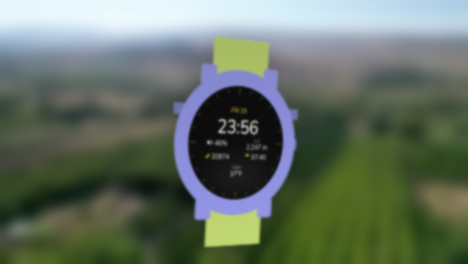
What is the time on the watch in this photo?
23:56
